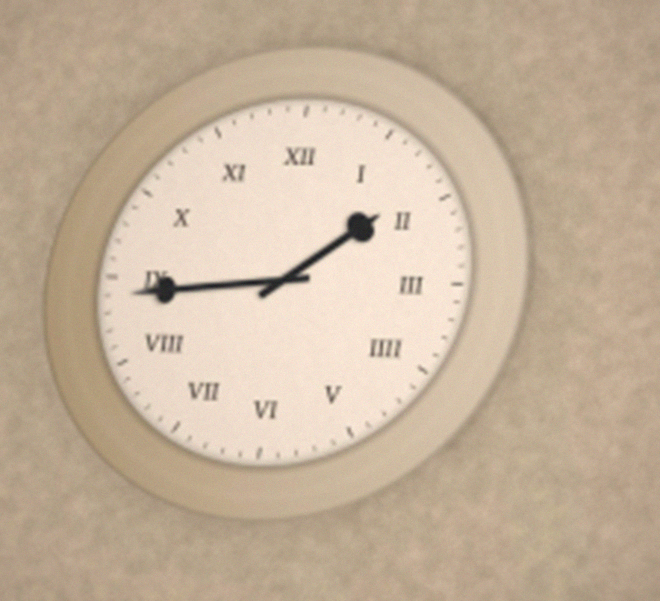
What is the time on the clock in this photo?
1:44
